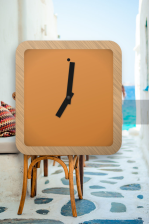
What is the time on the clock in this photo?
7:01
